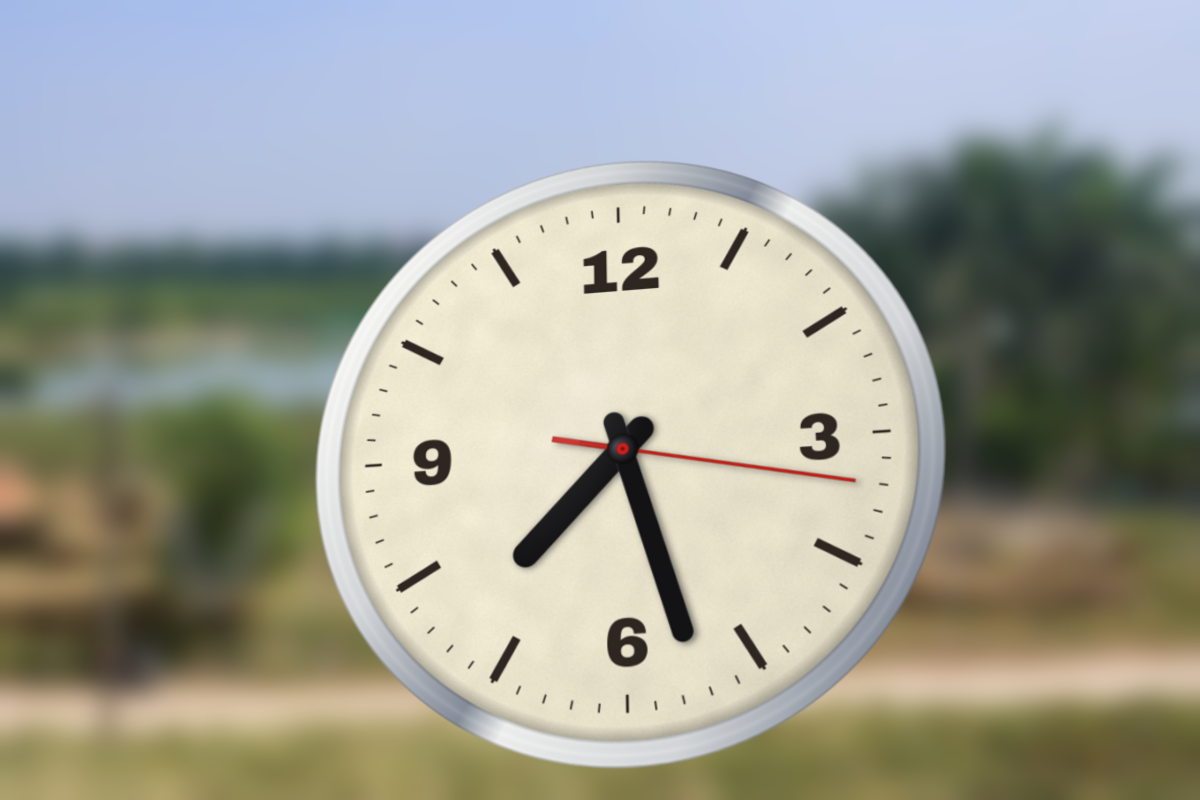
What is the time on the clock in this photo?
7:27:17
